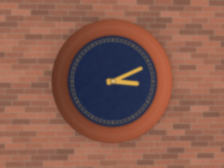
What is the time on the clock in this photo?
3:11
